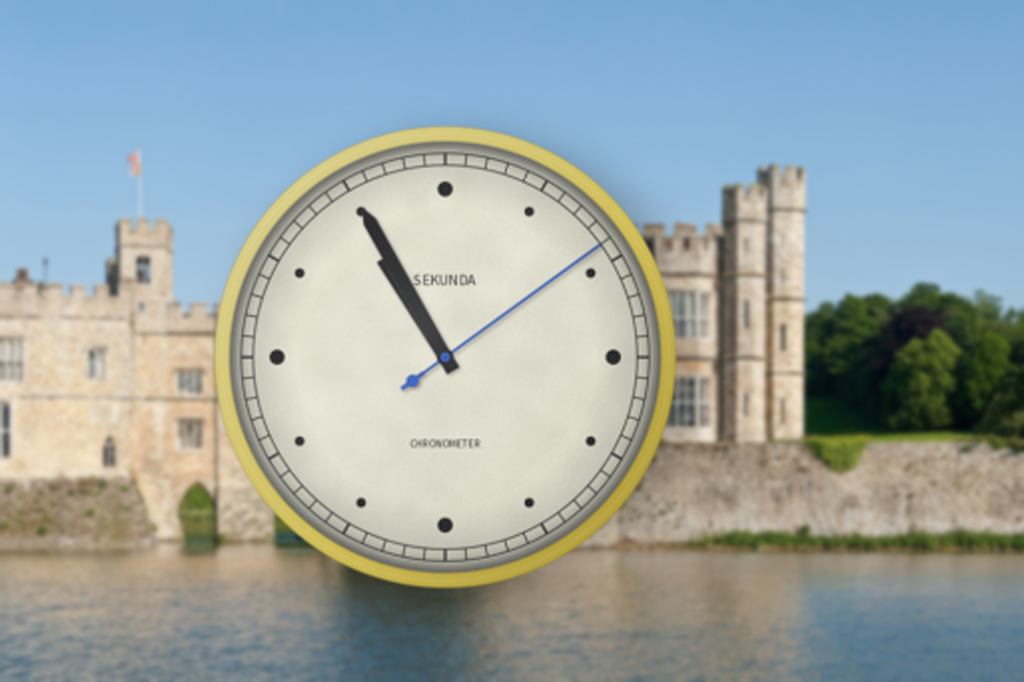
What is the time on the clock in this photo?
10:55:09
